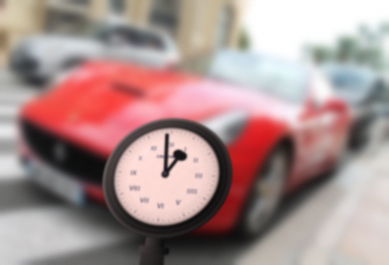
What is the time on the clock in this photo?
12:59
